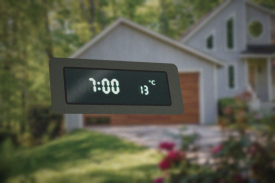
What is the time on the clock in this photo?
7:00
